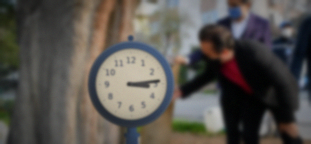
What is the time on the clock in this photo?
3:14
